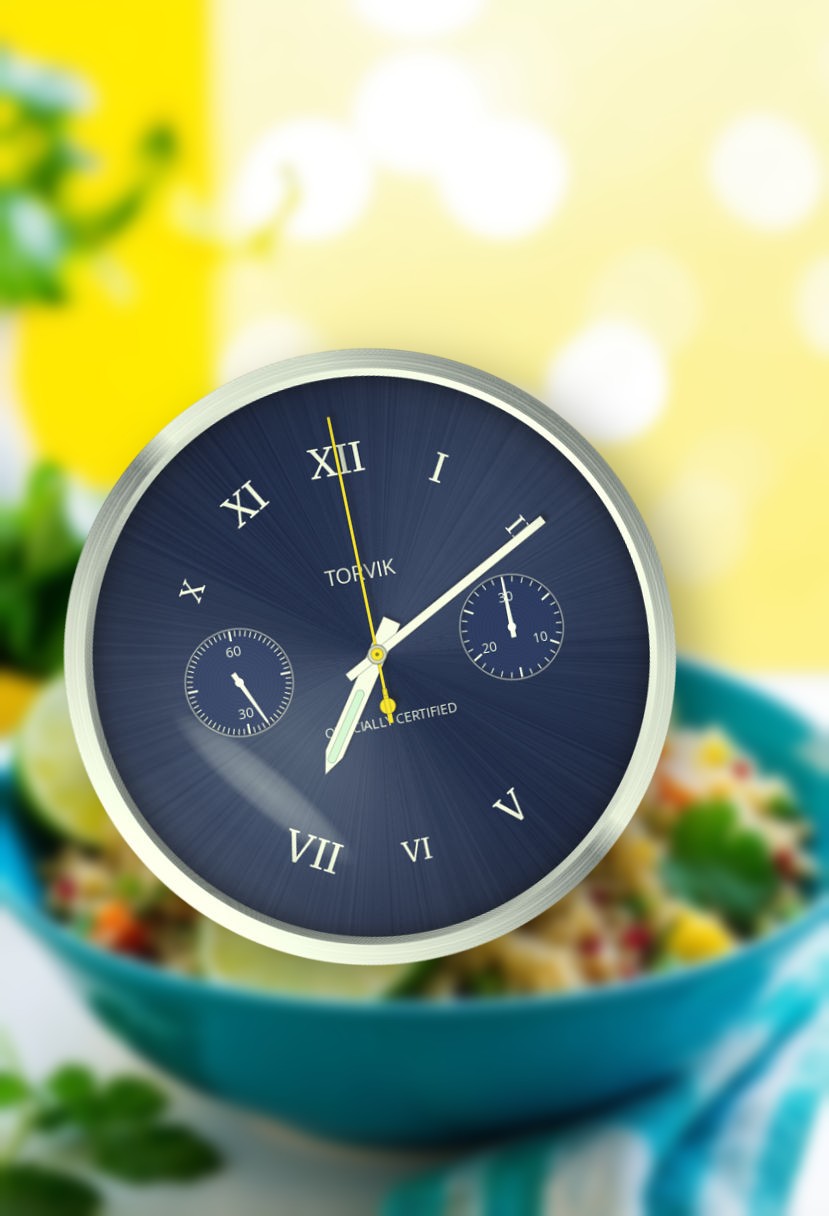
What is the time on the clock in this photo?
7:10:26
